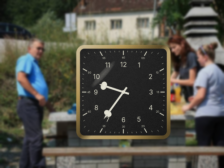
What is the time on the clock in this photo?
9:36
